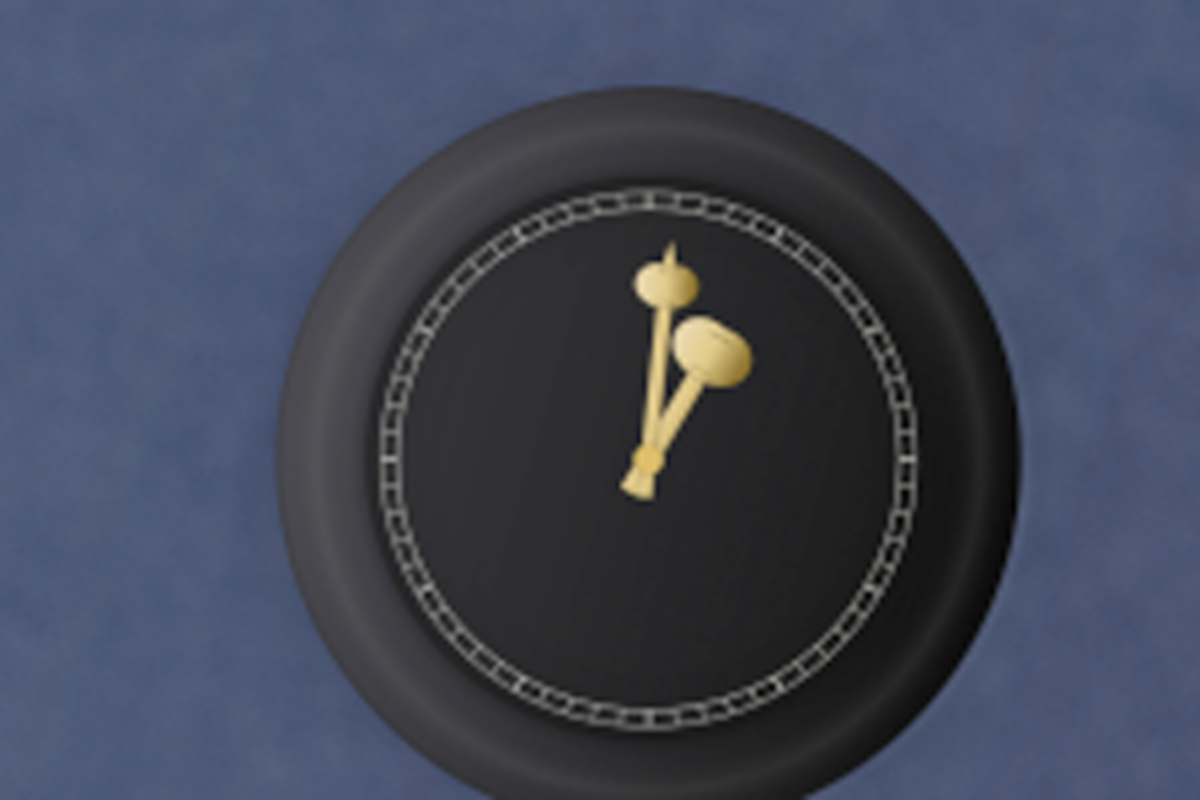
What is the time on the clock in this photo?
1:01
